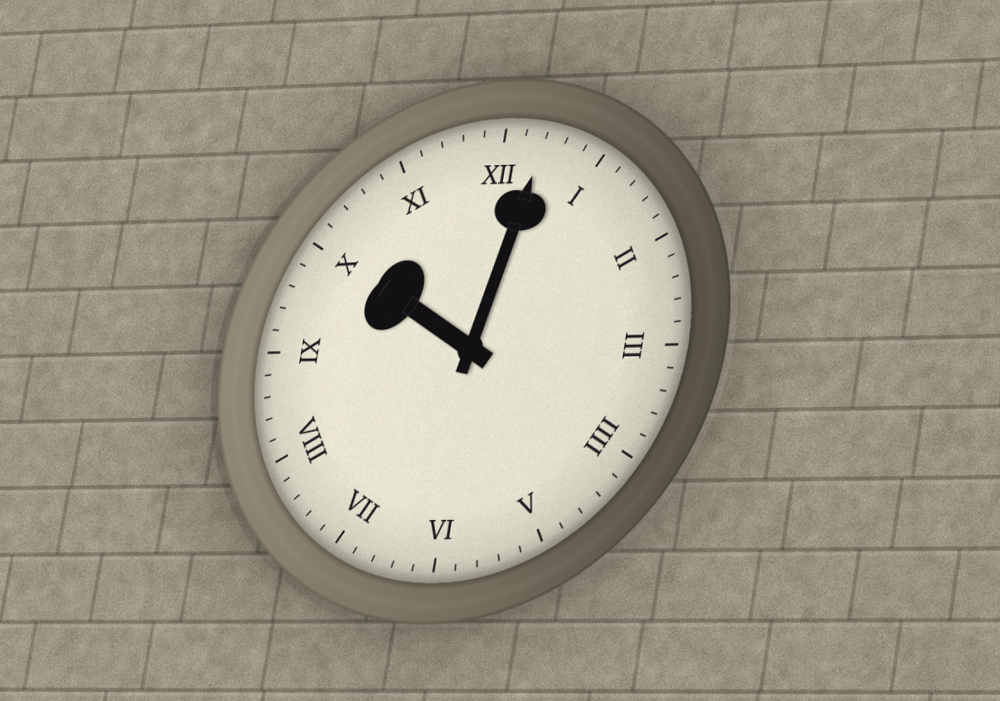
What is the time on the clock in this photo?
10:02
